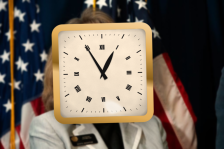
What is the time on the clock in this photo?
12:55
